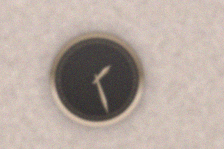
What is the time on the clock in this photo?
1:27
